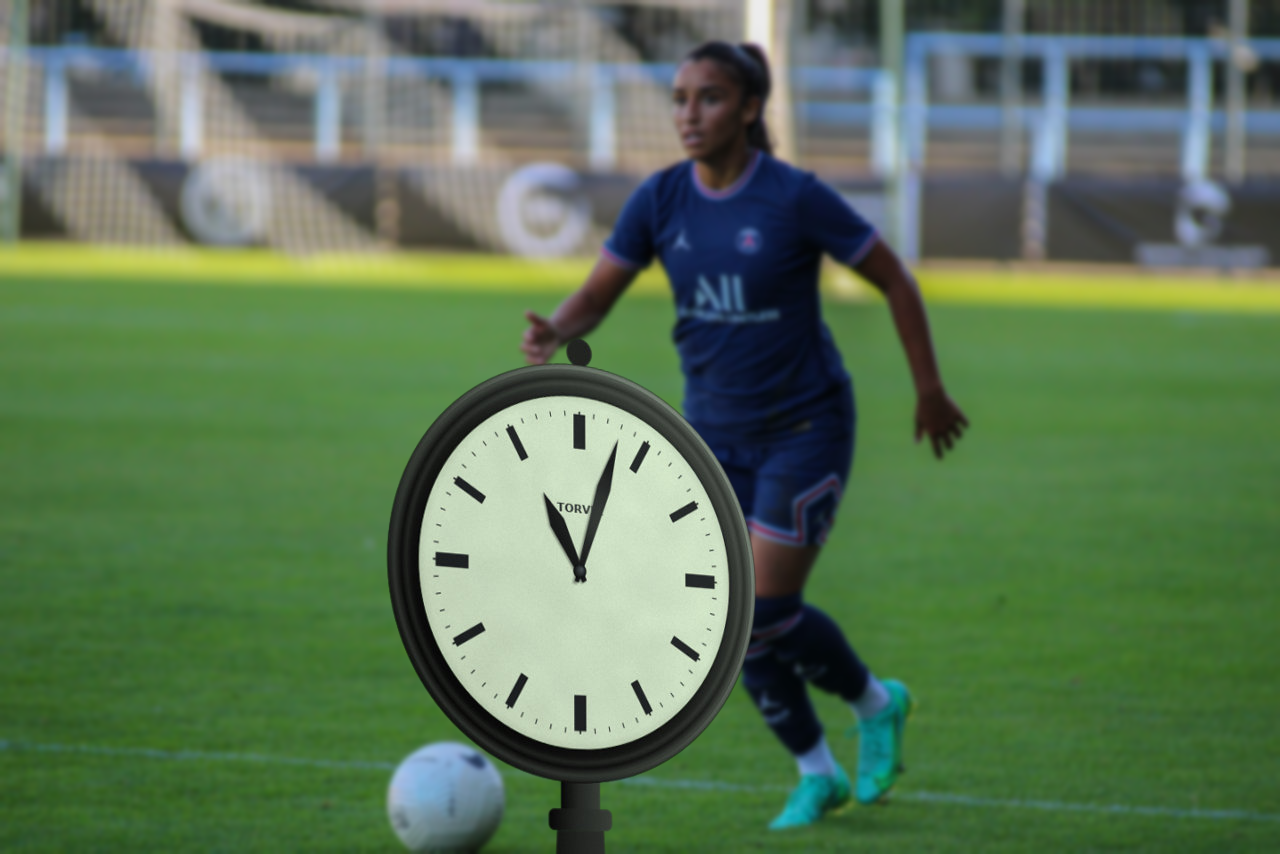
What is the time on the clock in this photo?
11:03
